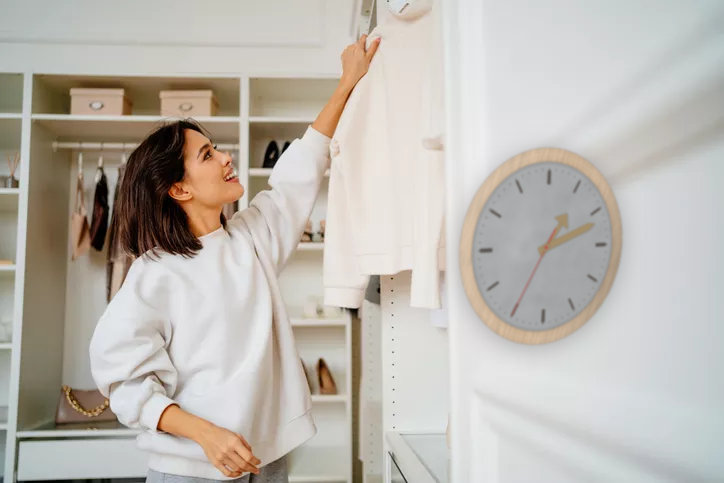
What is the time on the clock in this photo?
1:11:35
